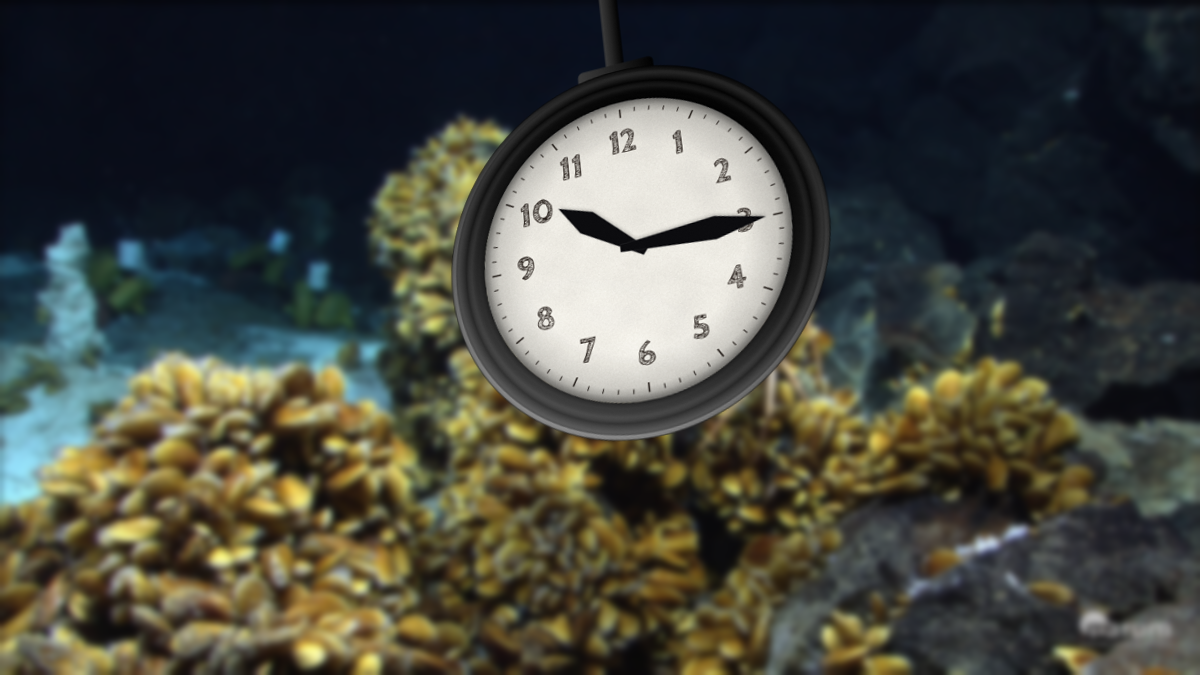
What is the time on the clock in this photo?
10:15
